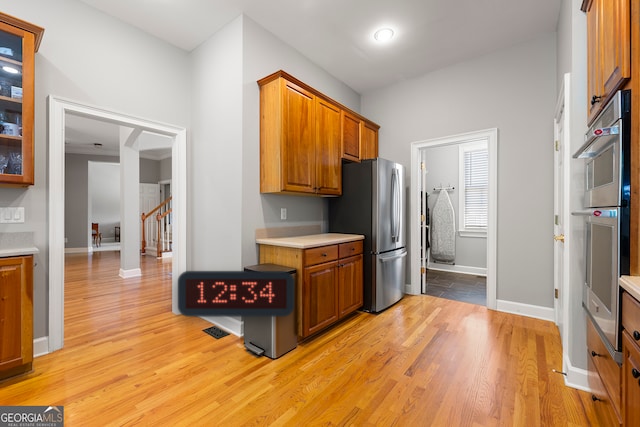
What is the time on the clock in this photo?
12:34
